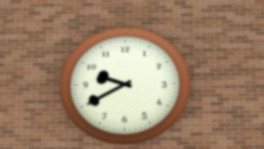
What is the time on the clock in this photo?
9:40
